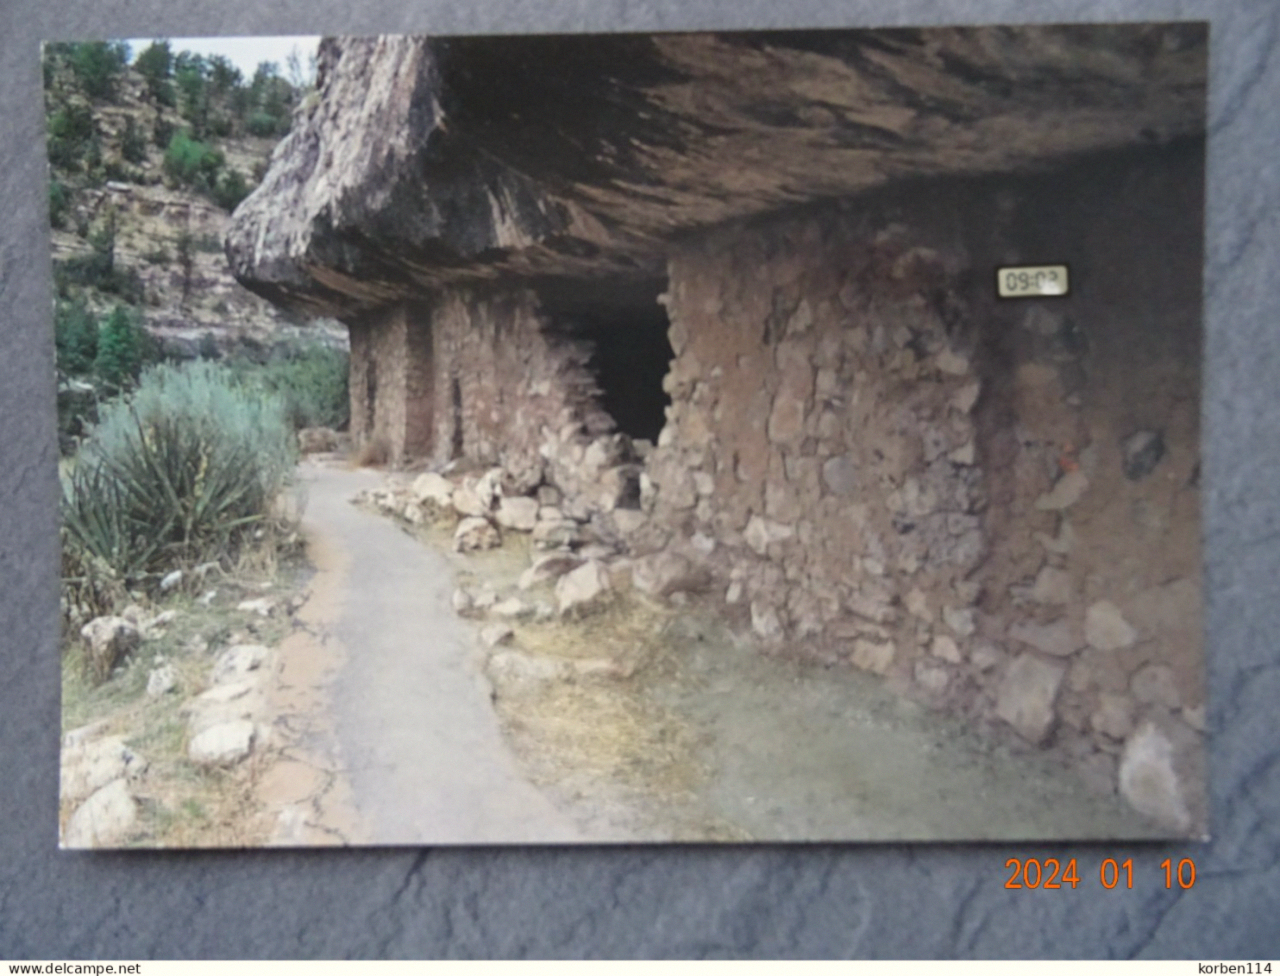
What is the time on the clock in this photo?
9:02
